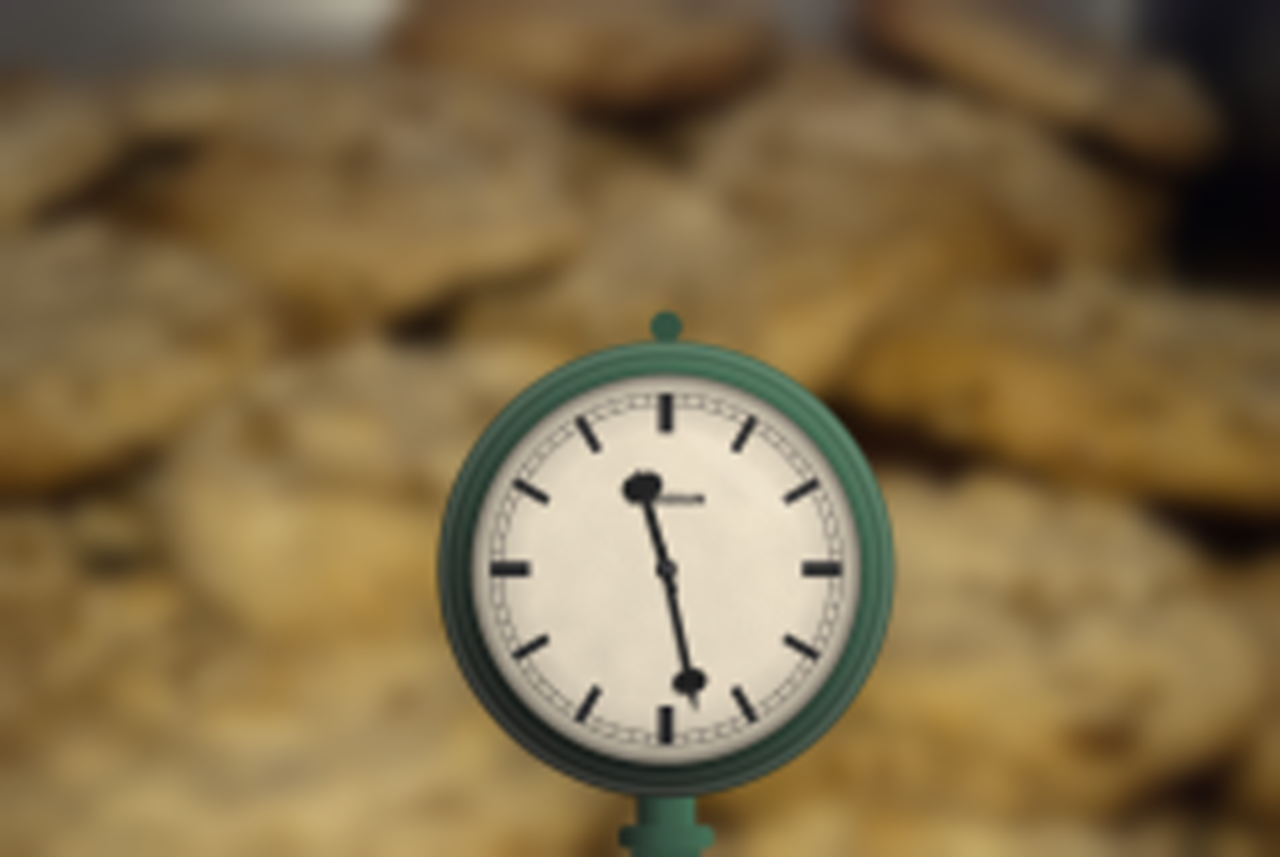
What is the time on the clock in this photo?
11:28
